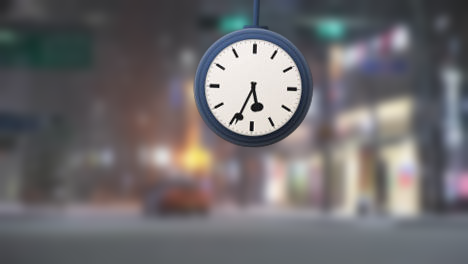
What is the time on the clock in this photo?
5:34
